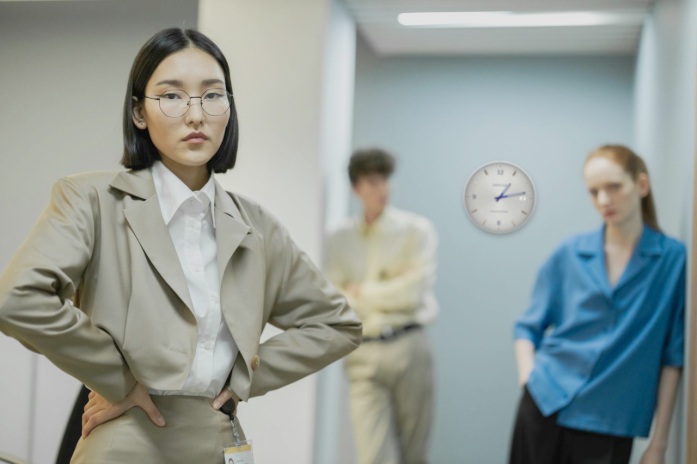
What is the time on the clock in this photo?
1:13
